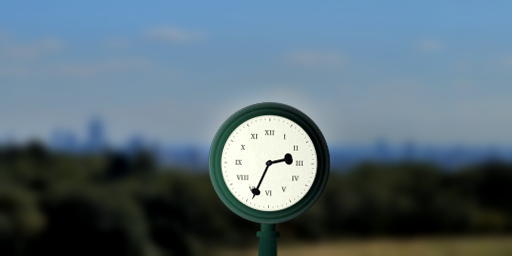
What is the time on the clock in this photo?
2:34
